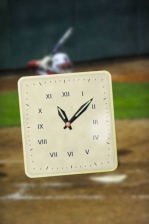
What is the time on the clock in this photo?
11:08
